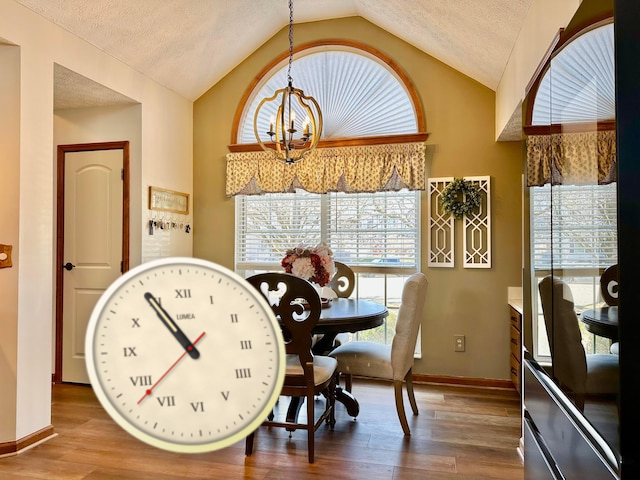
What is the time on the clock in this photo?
10:54:38
